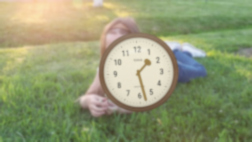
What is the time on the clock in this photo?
1:28
